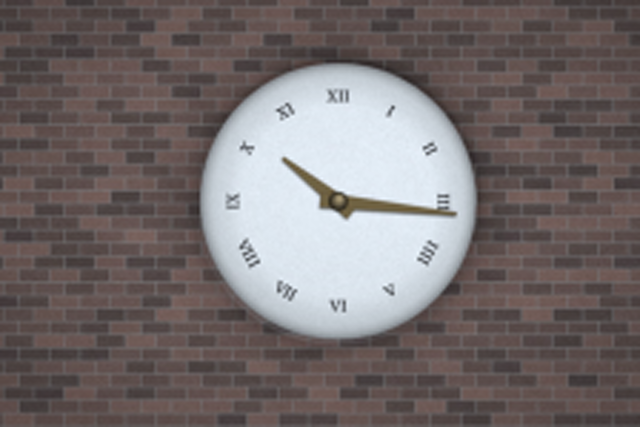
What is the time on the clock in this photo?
10:16
